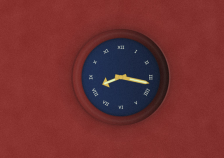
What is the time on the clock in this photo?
8:17
